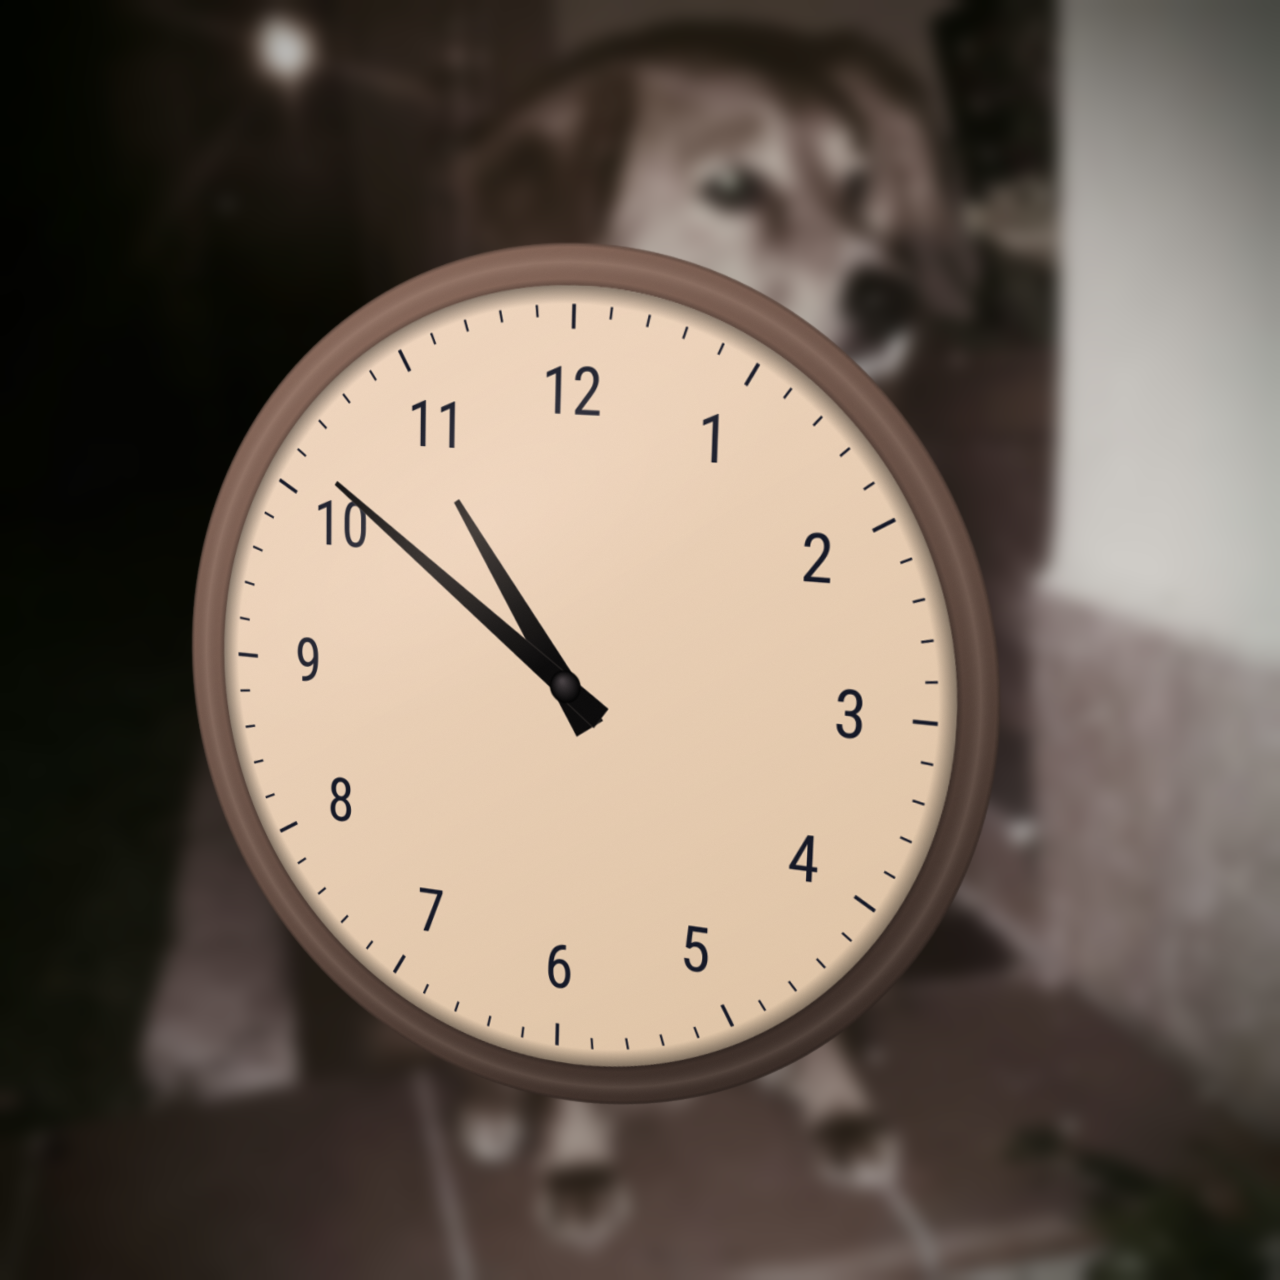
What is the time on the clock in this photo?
10:51
